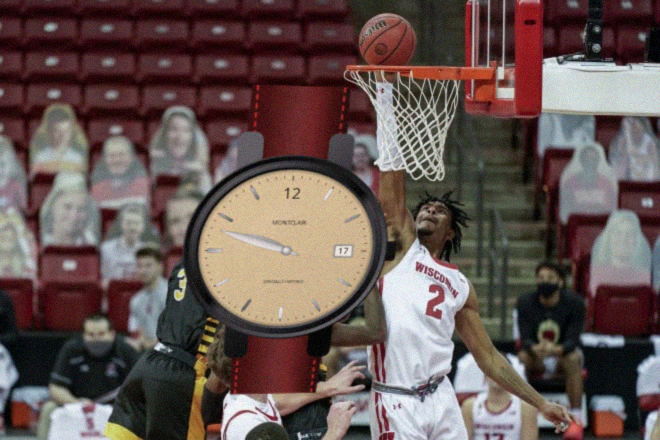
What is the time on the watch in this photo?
9:48
